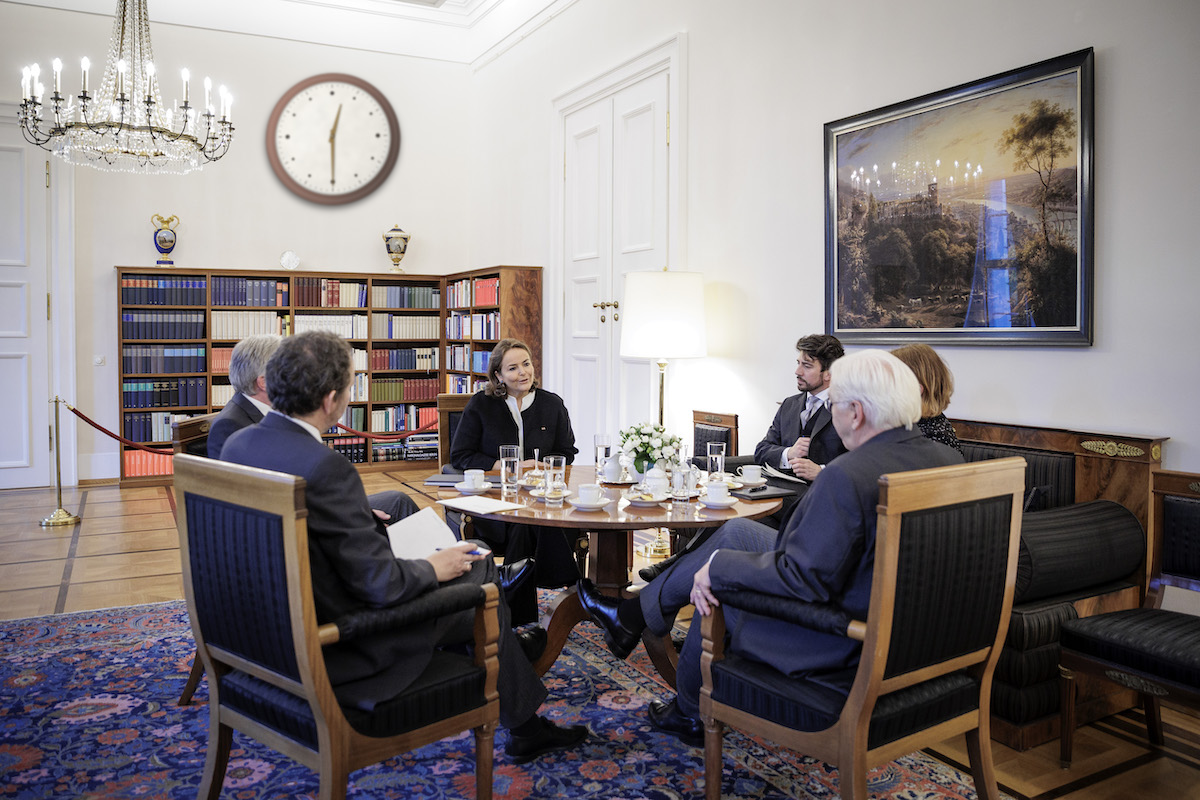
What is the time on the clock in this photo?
12:30
